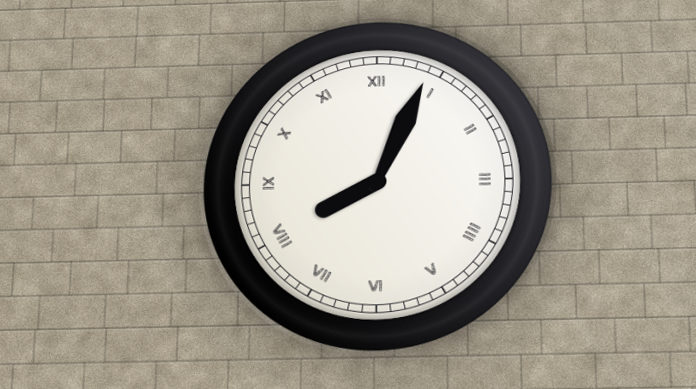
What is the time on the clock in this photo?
8:04
